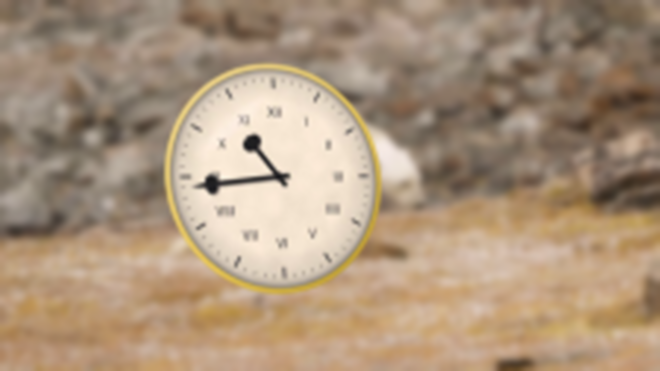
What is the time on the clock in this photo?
10:44
